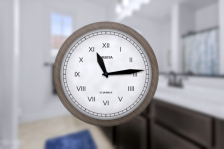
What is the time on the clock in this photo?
11:14
